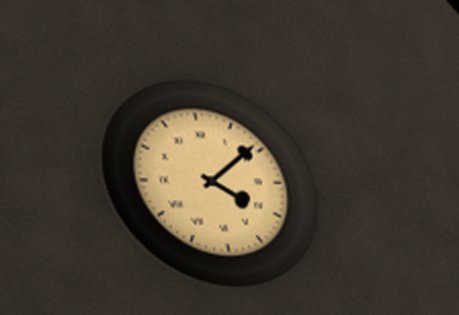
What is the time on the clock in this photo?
4:09
